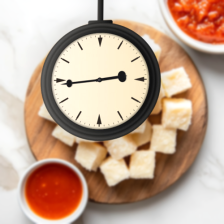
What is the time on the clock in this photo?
2:44
